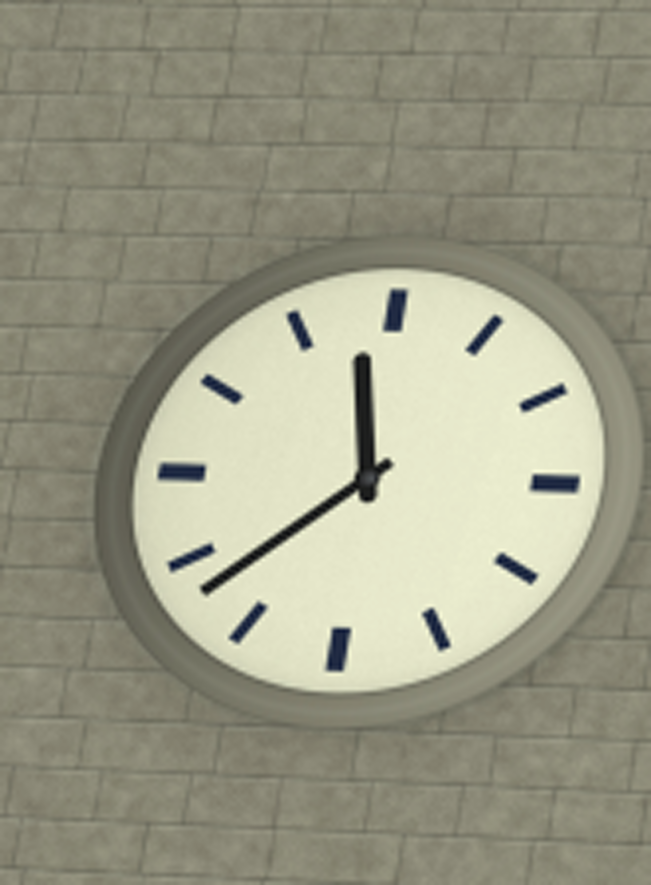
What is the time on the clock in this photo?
11:38
